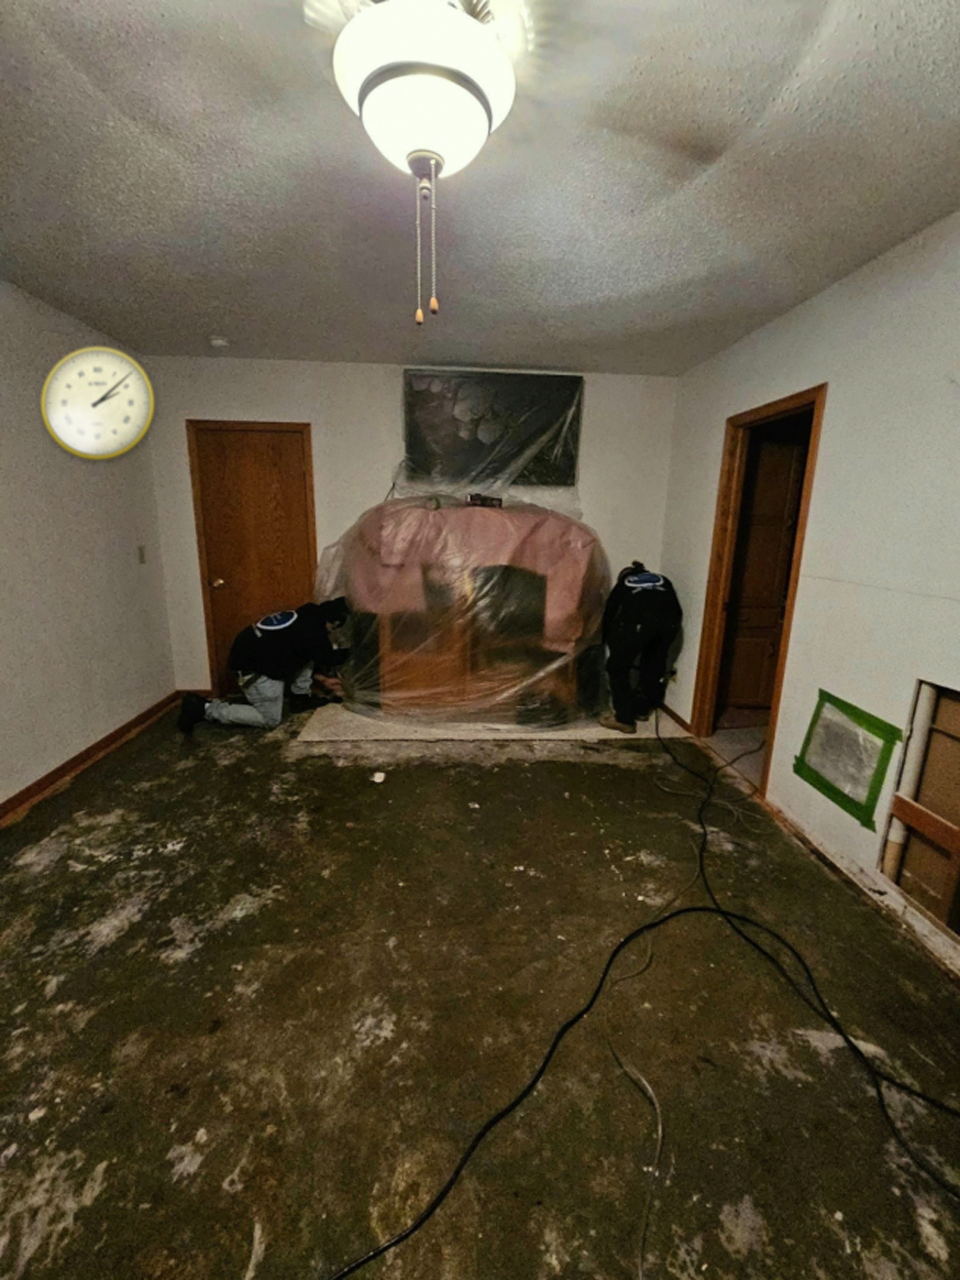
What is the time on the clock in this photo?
2:08
